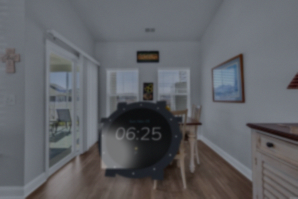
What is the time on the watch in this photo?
6:25
